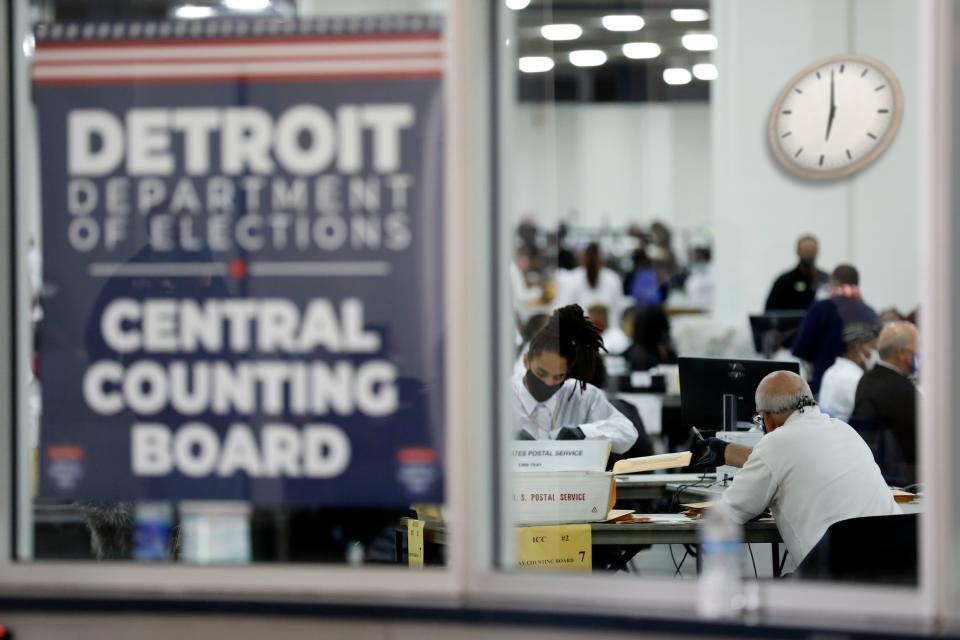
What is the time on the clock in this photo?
5:58
